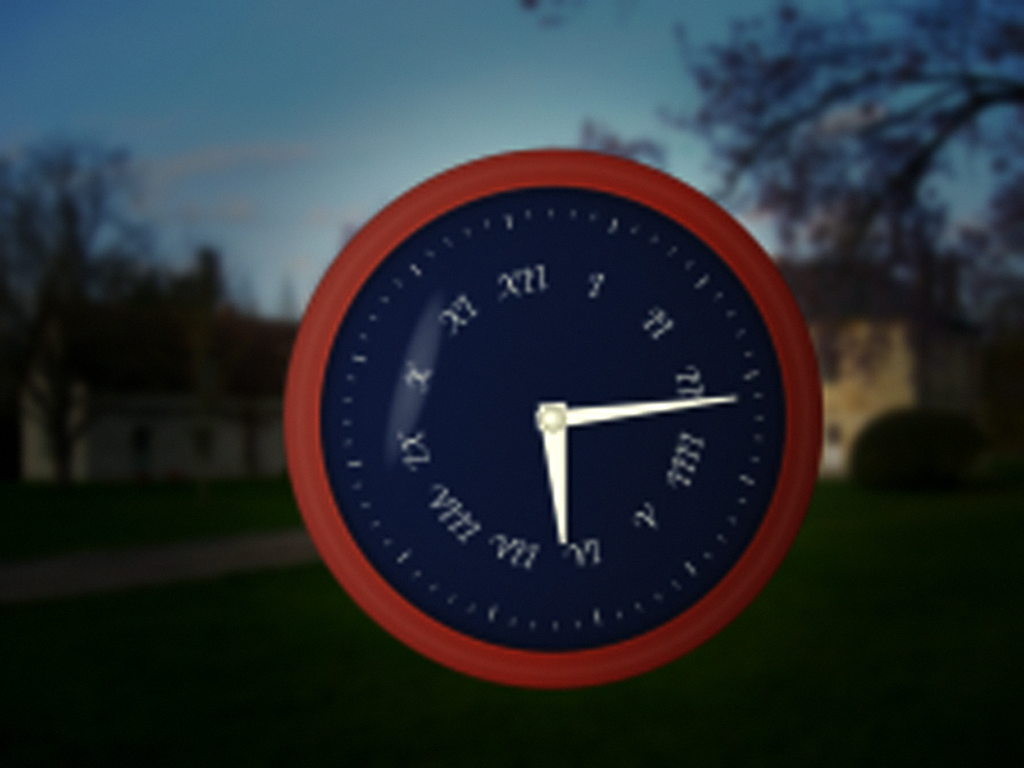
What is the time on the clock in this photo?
6:16
